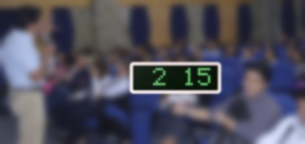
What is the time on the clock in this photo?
2:15
